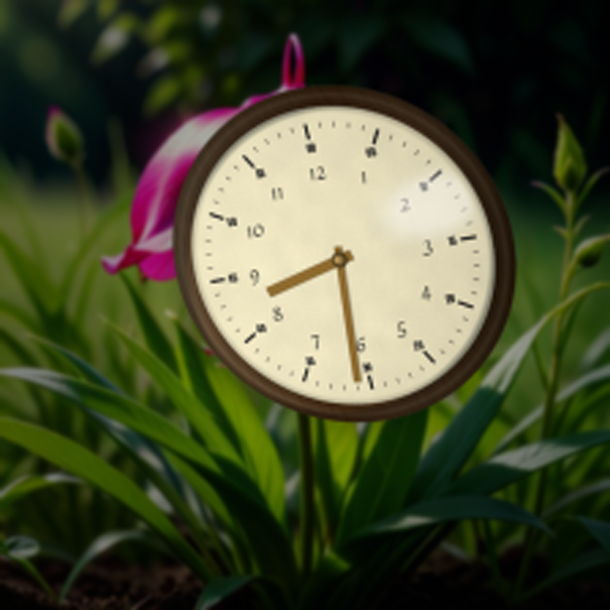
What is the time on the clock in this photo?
8:31
